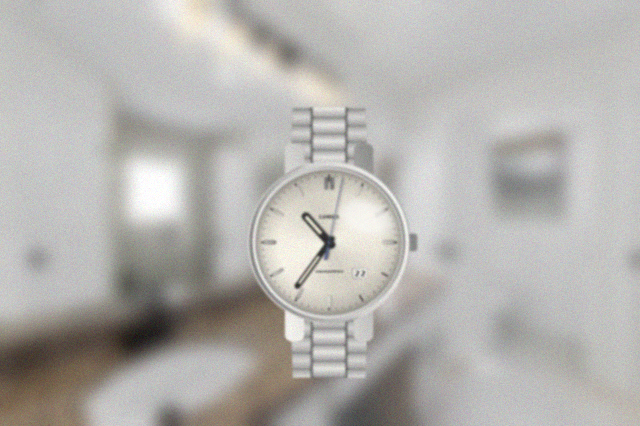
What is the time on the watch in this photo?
10:36:02
